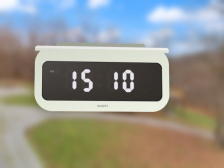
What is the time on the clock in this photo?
15:10
